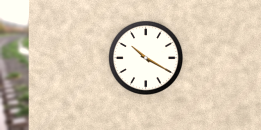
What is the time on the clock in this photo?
10:20
